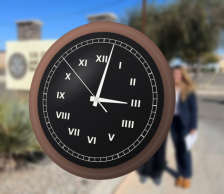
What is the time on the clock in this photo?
3:01:52
